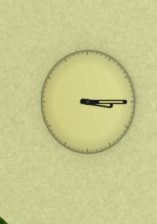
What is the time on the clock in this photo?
3:15
